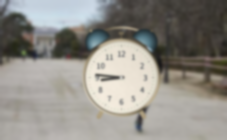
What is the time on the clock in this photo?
8:46
